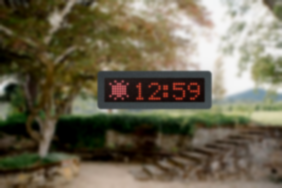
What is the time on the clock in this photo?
12:59
